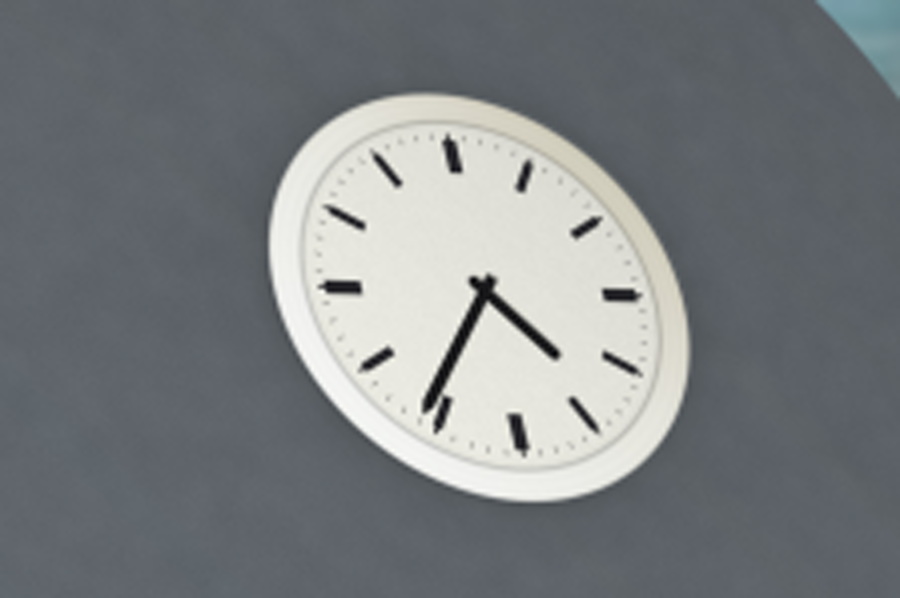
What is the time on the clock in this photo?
4:36
